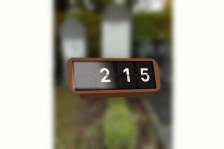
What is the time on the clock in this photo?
2:15
